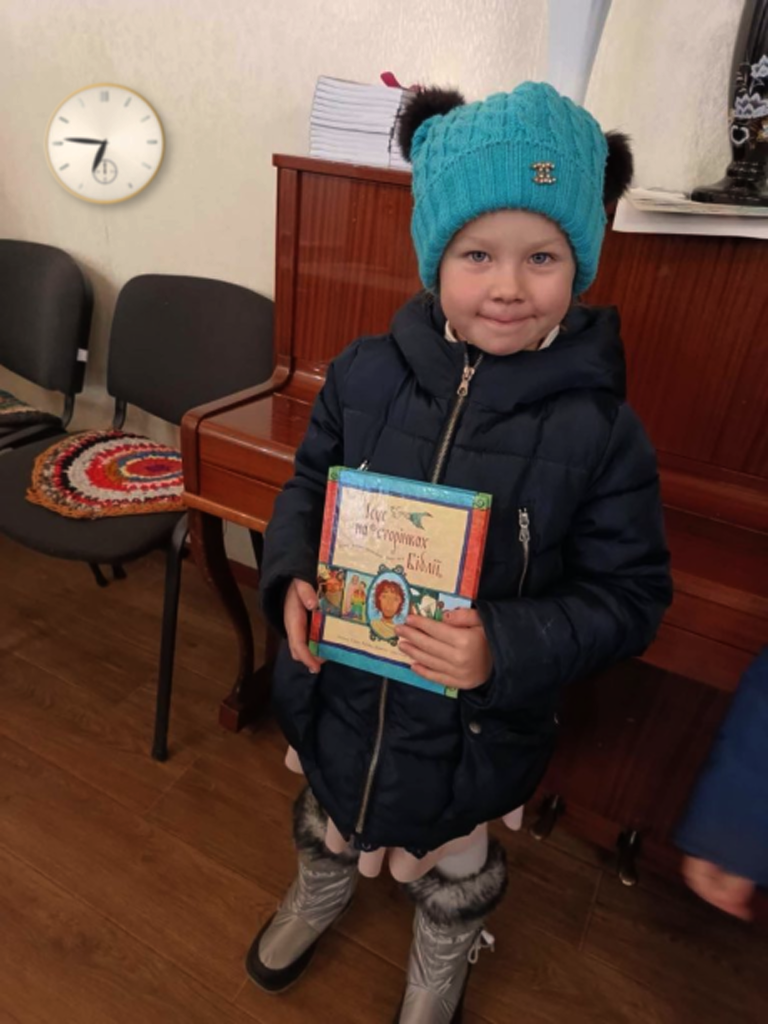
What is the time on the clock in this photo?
6:46
